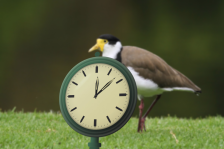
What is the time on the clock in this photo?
12:08
